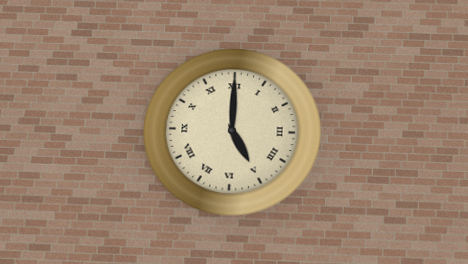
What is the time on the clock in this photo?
5:00
